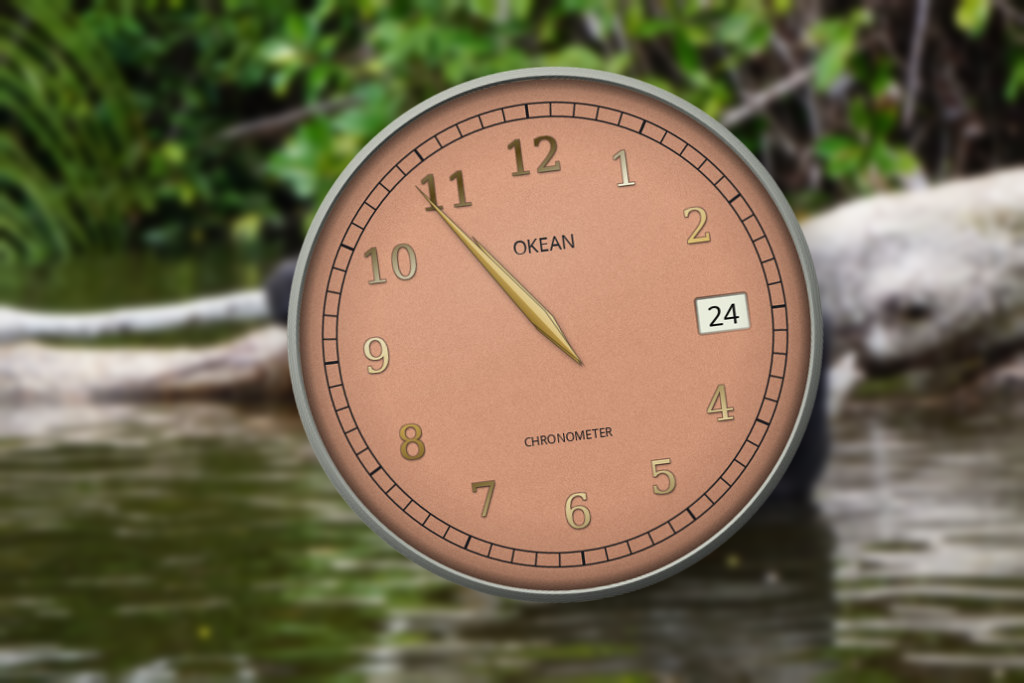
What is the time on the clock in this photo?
10:54
